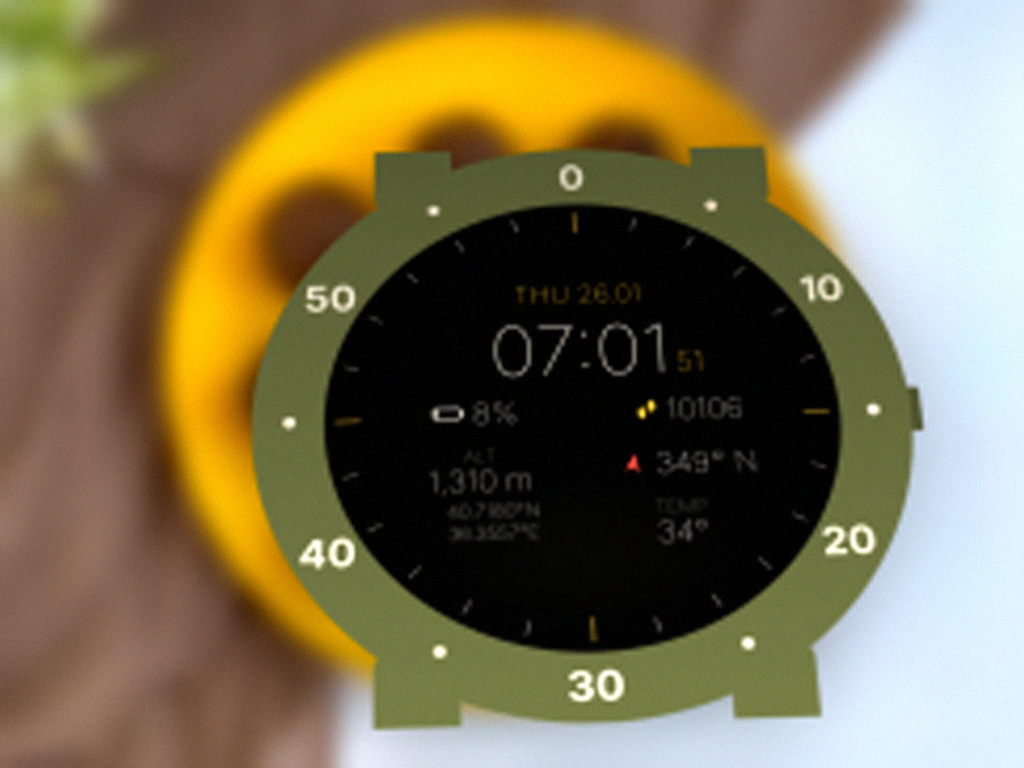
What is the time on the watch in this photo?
7:01
